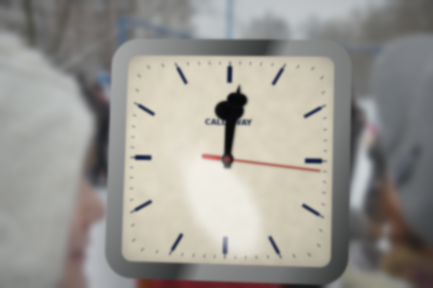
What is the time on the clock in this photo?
12:01:16
